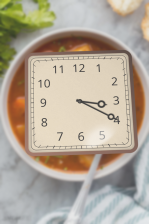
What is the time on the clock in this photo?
3:20
